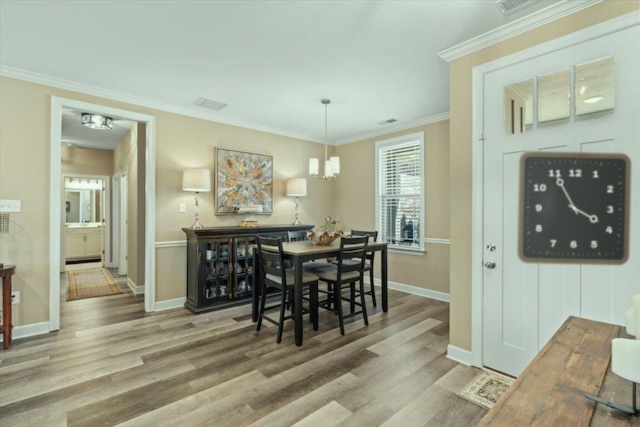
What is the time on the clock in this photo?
3:55
